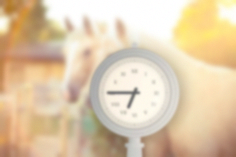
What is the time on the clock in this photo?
6:45
